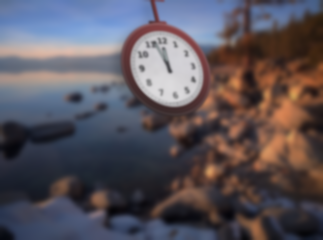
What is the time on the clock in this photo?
11:57
